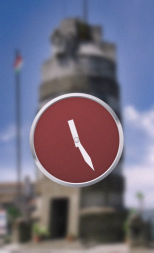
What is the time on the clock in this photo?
11:25
